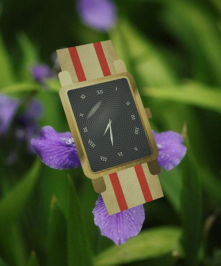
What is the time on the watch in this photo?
7:32
